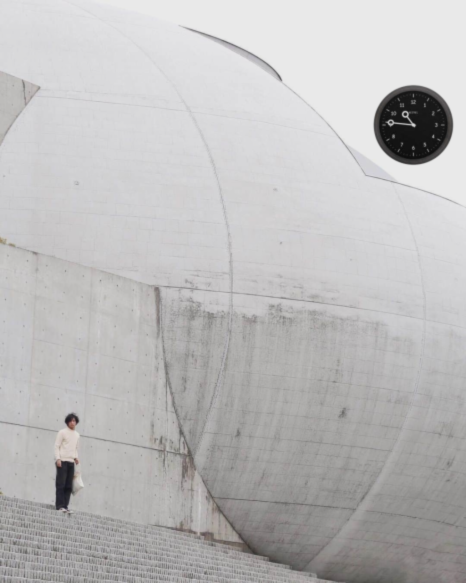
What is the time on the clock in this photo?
10:46
